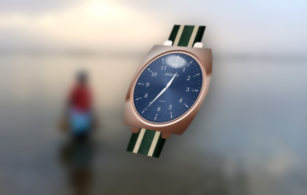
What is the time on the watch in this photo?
12:35
